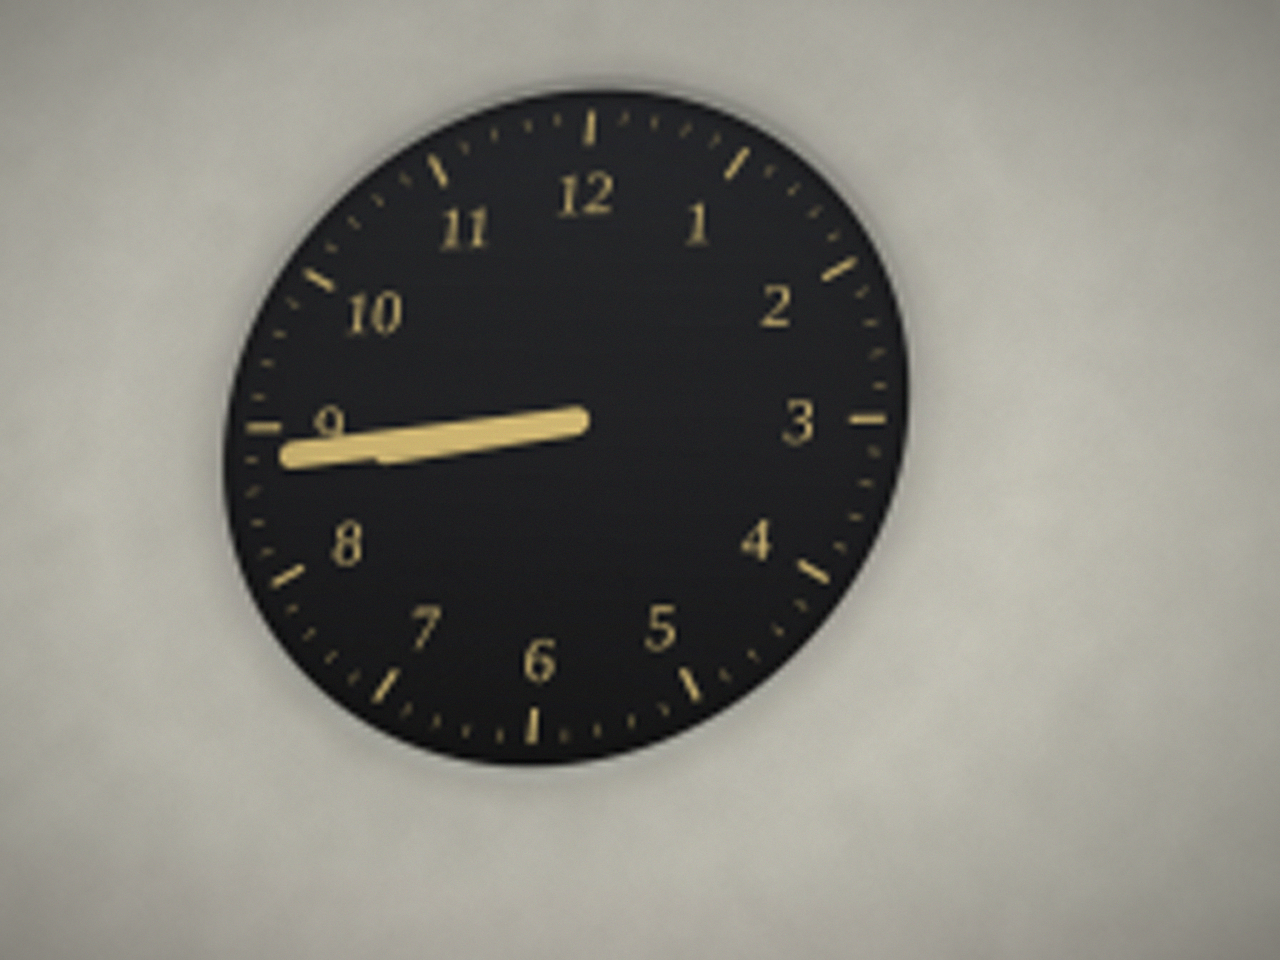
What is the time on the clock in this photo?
8:44
